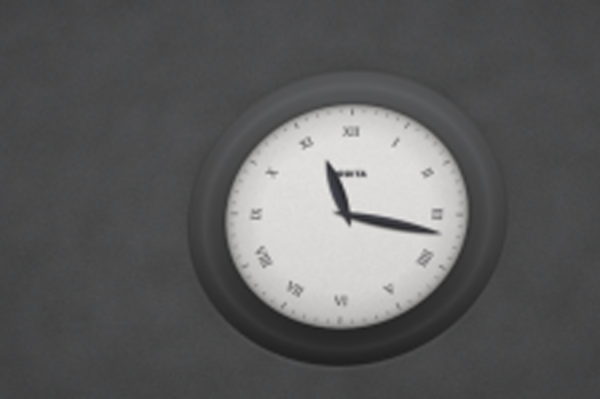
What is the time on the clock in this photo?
11:17
